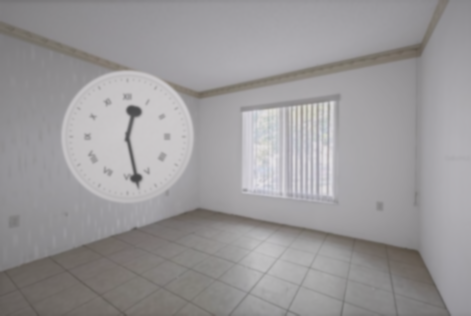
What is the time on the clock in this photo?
12:28
